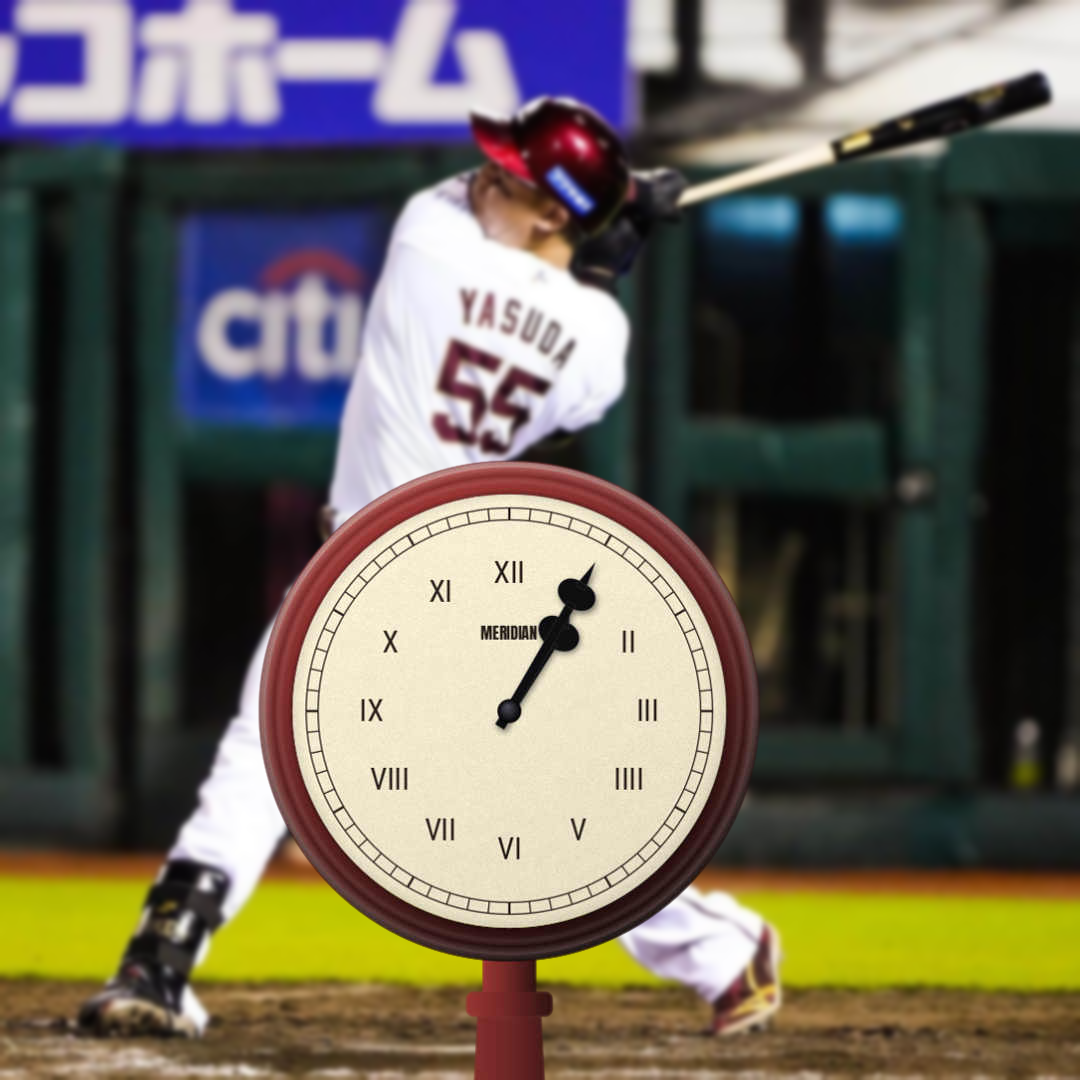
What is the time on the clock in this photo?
1:05
